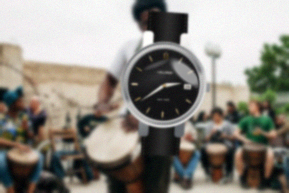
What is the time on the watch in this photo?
2:39
